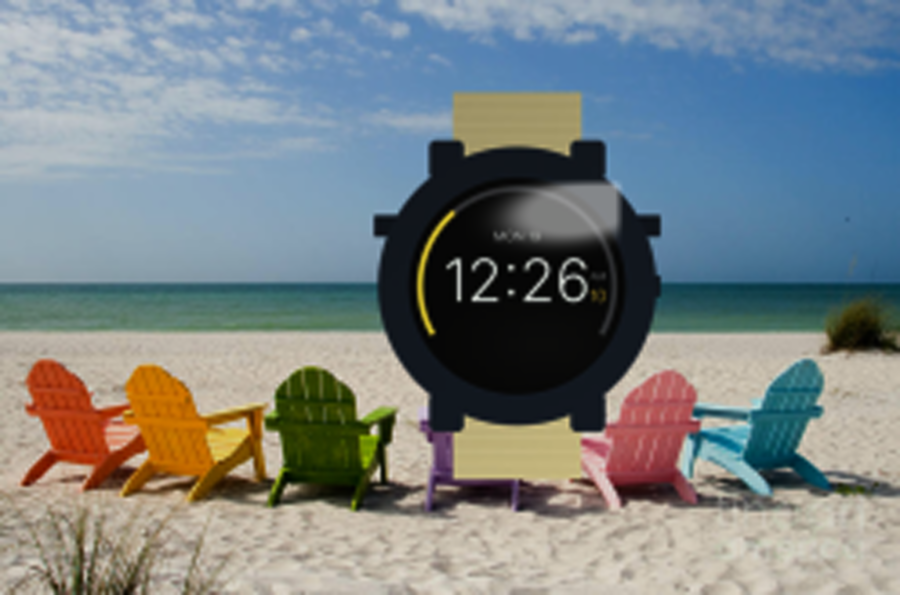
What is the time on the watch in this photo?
12:26
